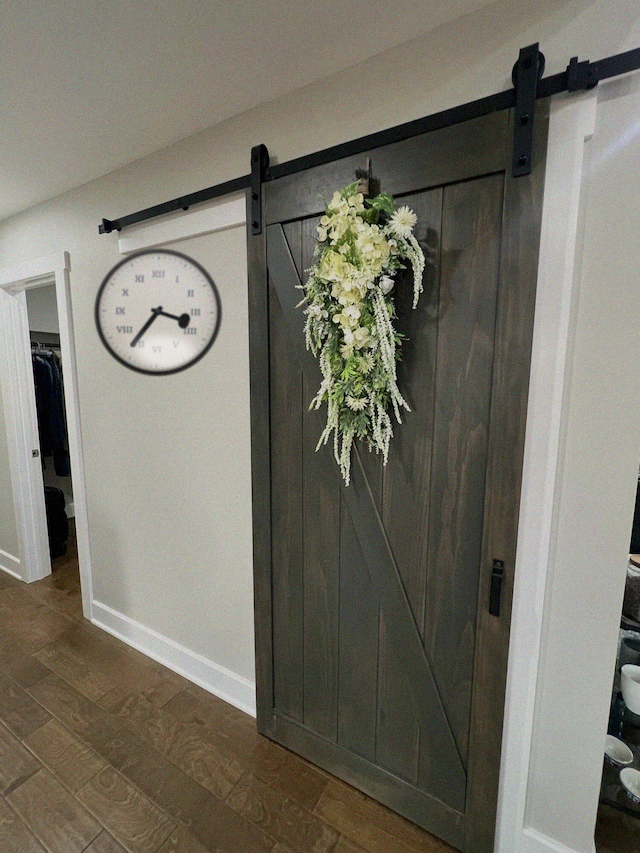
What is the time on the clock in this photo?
3:36
